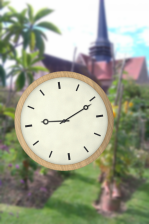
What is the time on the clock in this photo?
9:11
